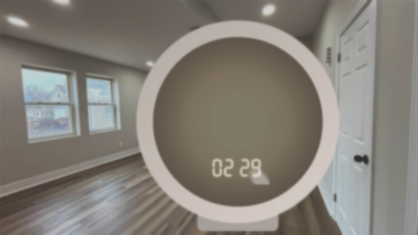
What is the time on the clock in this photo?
2:29
